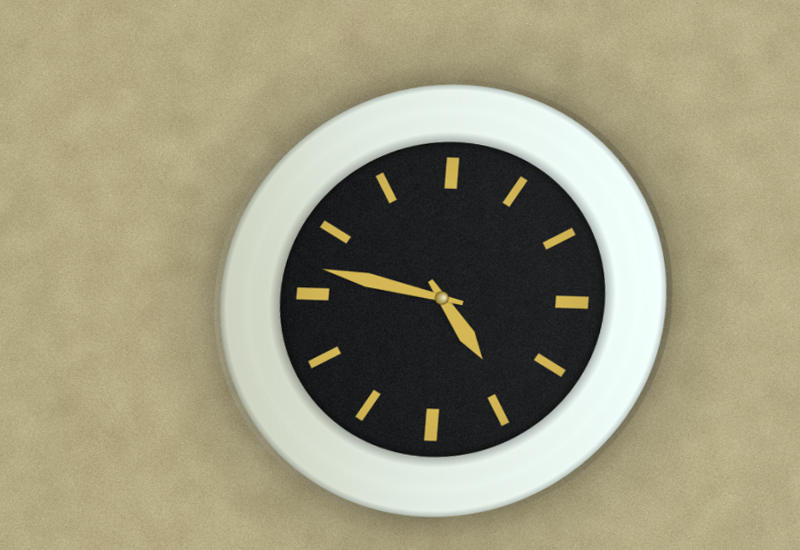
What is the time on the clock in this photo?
4:47
